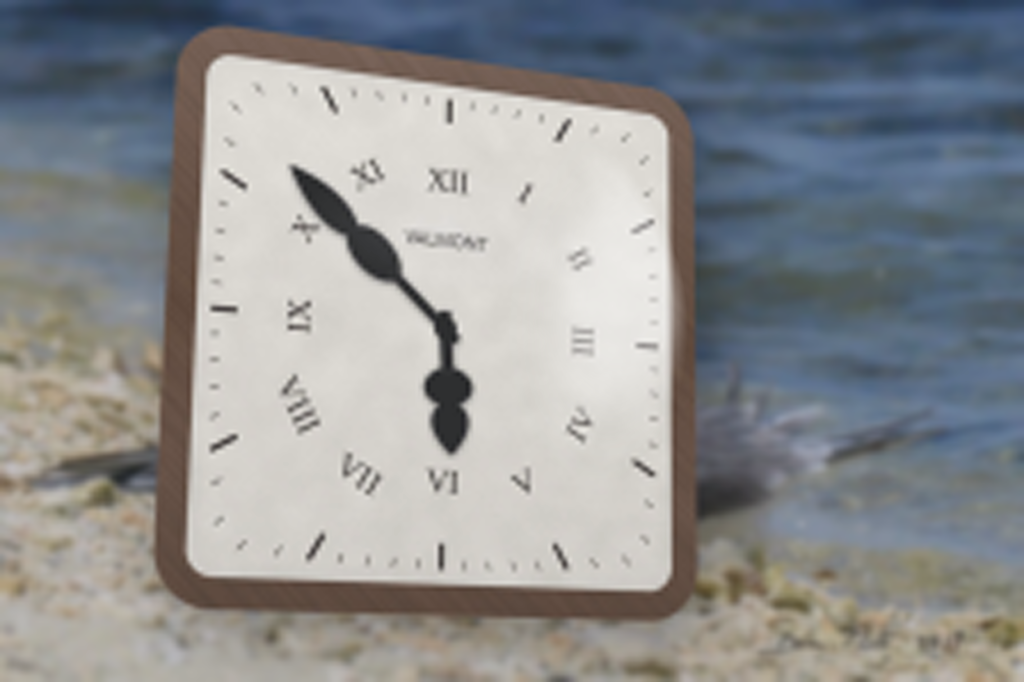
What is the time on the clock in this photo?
5:52
